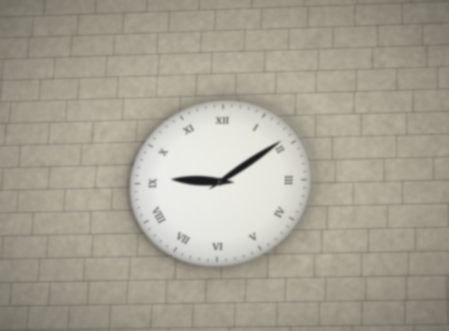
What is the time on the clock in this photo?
9:09
